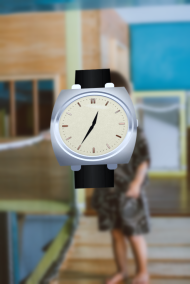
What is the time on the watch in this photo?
12:35
